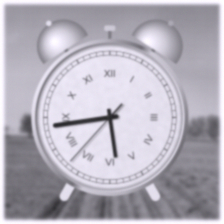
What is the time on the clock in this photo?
5:43:37
